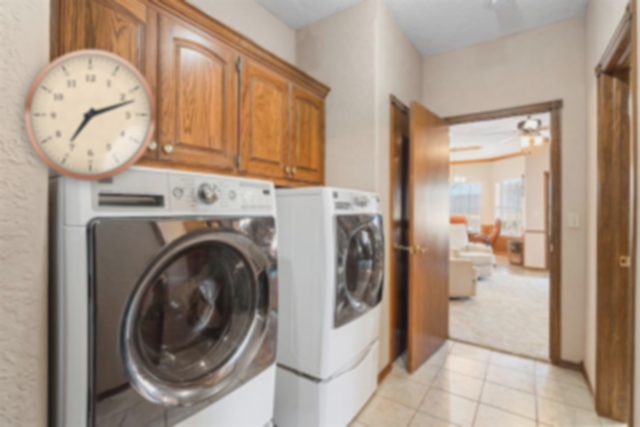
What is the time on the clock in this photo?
7:12
